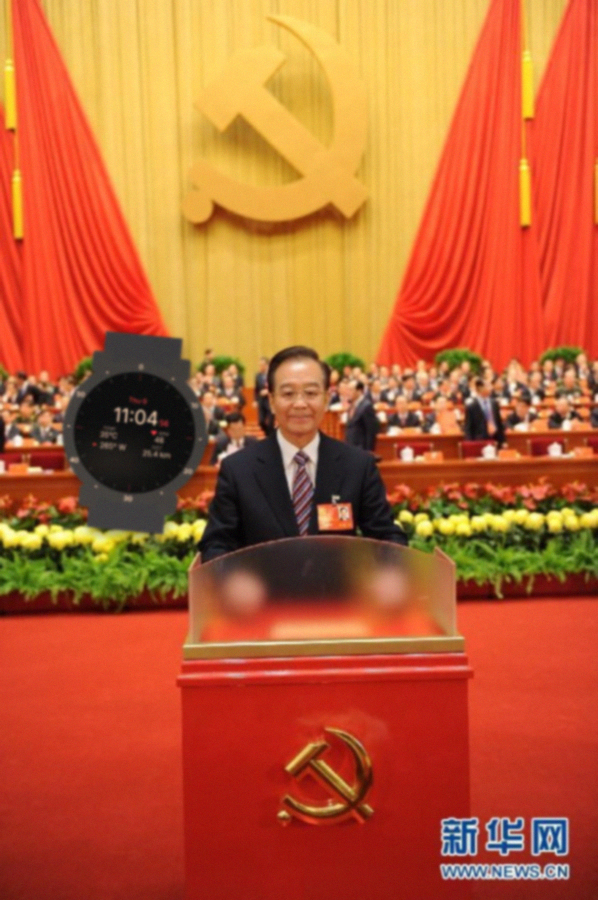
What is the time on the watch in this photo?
11:04
